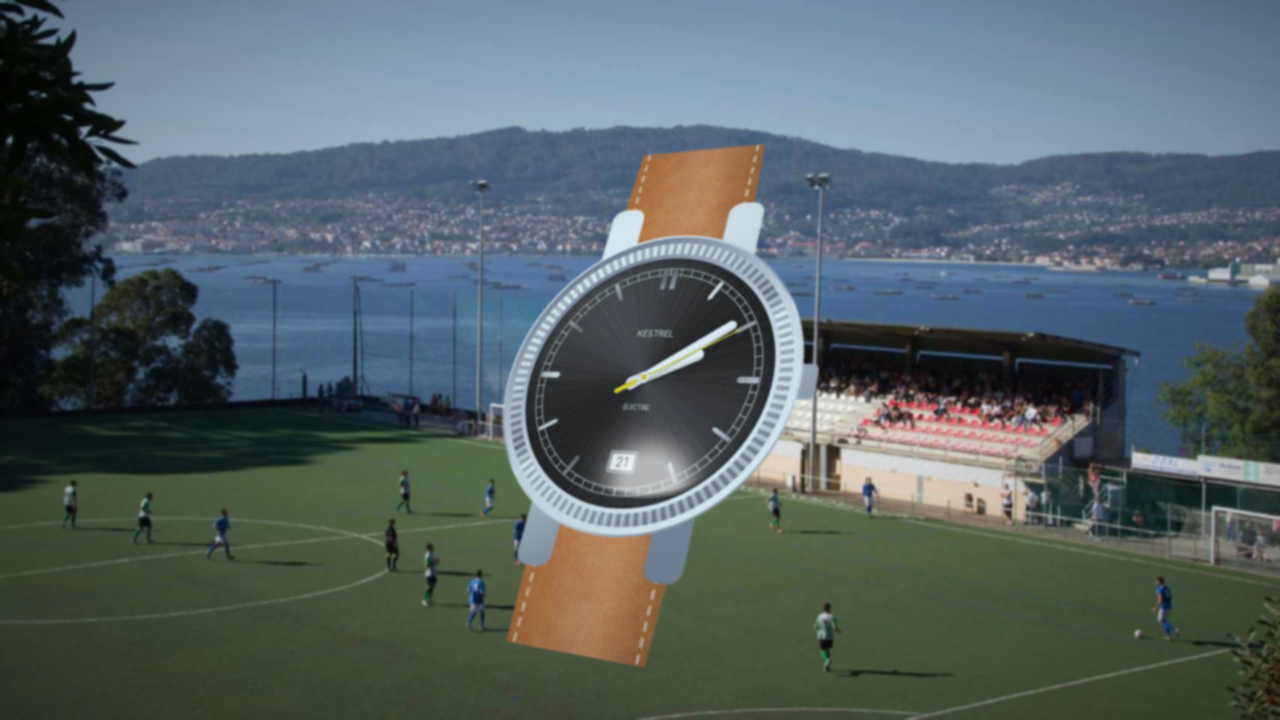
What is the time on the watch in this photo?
2:09:10
